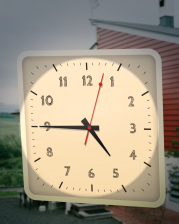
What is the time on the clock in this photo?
4:45:03
